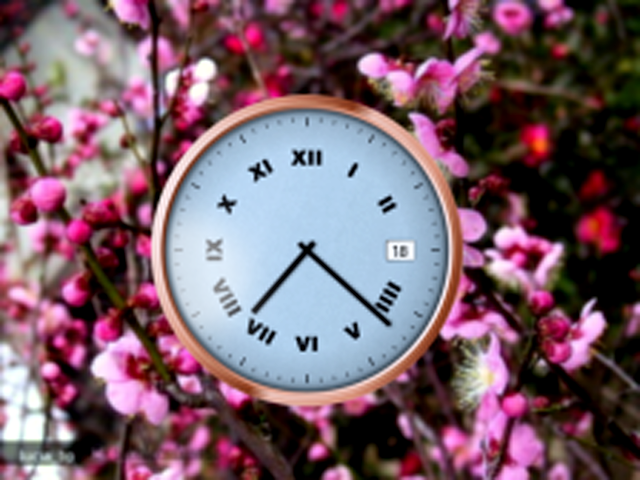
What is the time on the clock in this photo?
7:22
